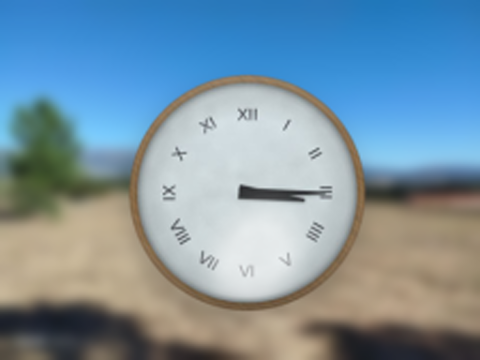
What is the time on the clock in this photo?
3:15
